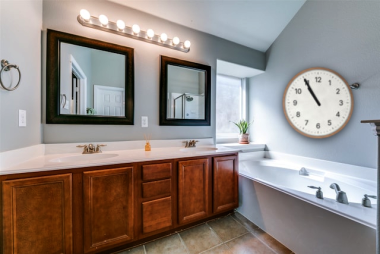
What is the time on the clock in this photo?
10:55
